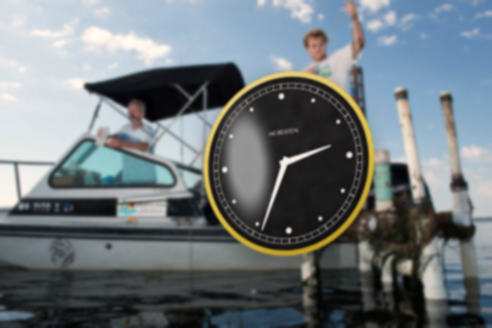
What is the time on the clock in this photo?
2:34
